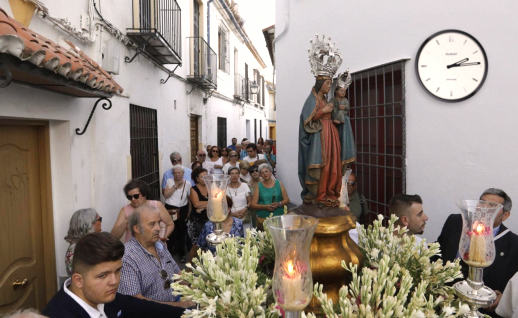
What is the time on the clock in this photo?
2:14
